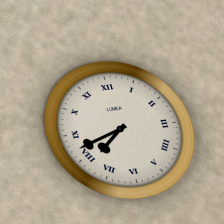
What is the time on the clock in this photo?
7:42
